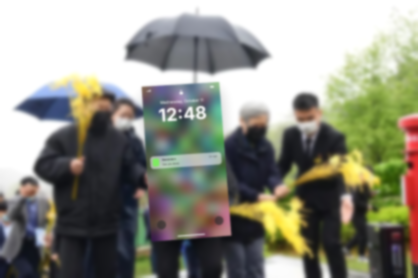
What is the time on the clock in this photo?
12:48
